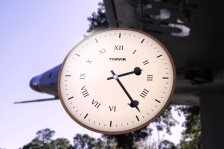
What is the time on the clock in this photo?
2:24
